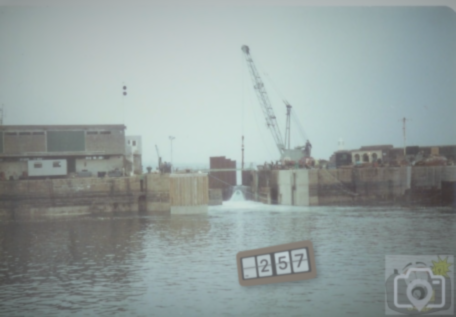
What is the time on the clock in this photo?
2:57
